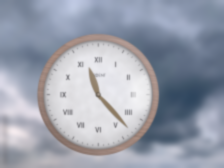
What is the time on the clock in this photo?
11:23
